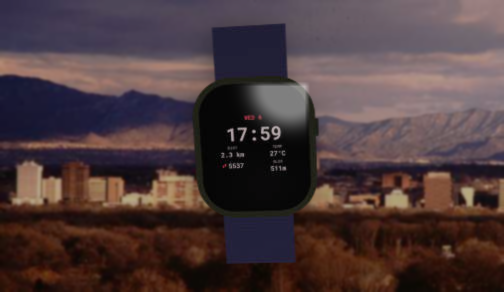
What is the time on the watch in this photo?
17:59
